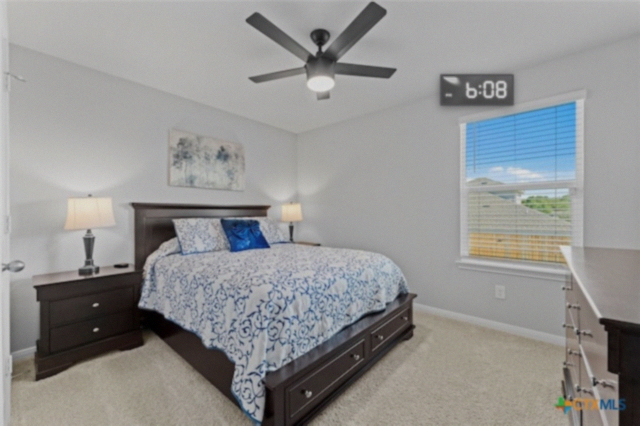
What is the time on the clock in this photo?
6:08
